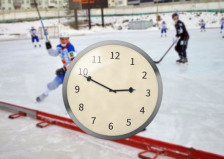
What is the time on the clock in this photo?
2:49
